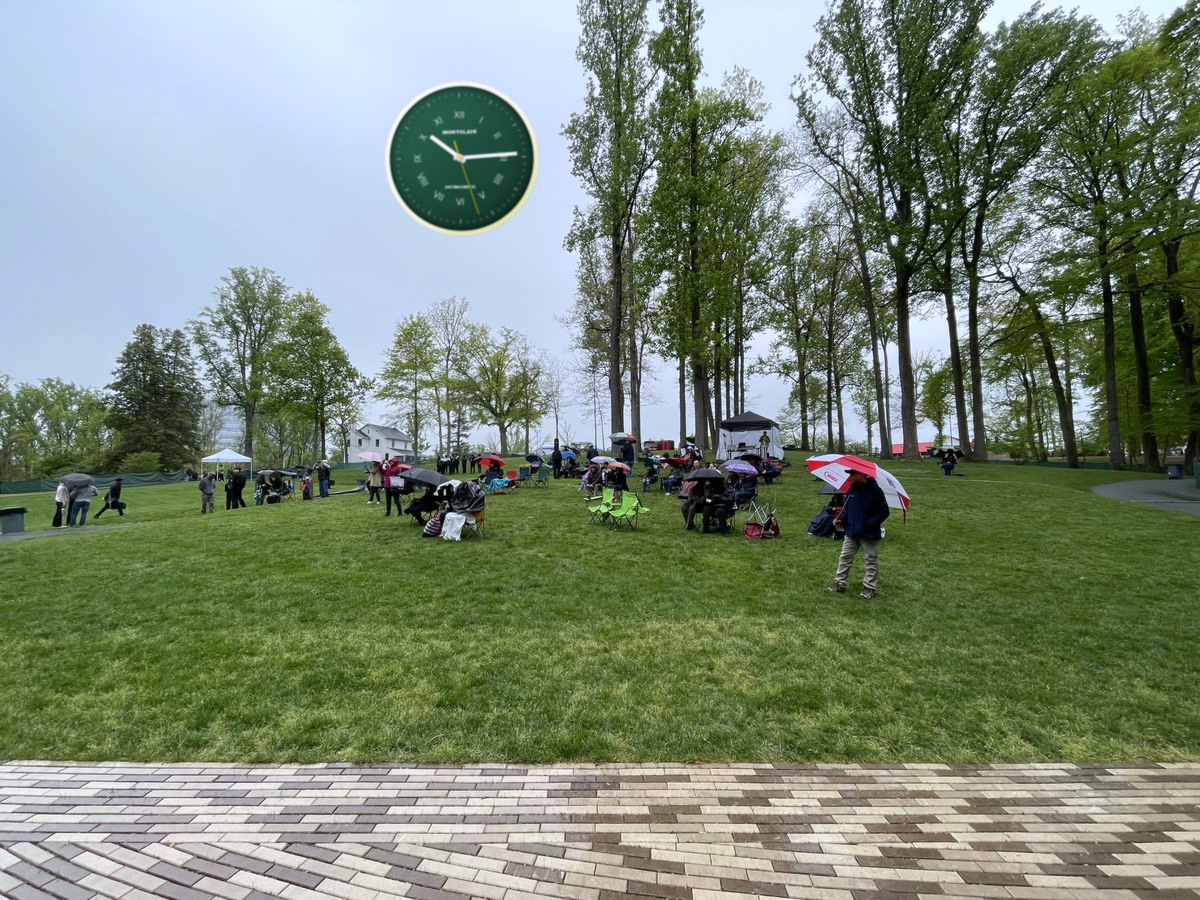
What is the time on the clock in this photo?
10:14:27
